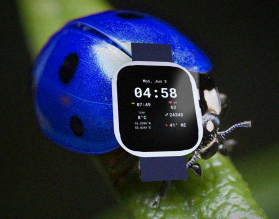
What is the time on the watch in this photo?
4:58
